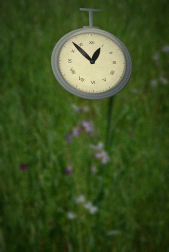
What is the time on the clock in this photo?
12:53
